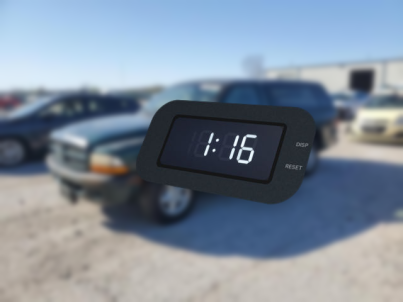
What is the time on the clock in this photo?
1:16
